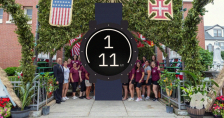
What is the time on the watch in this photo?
1:11
